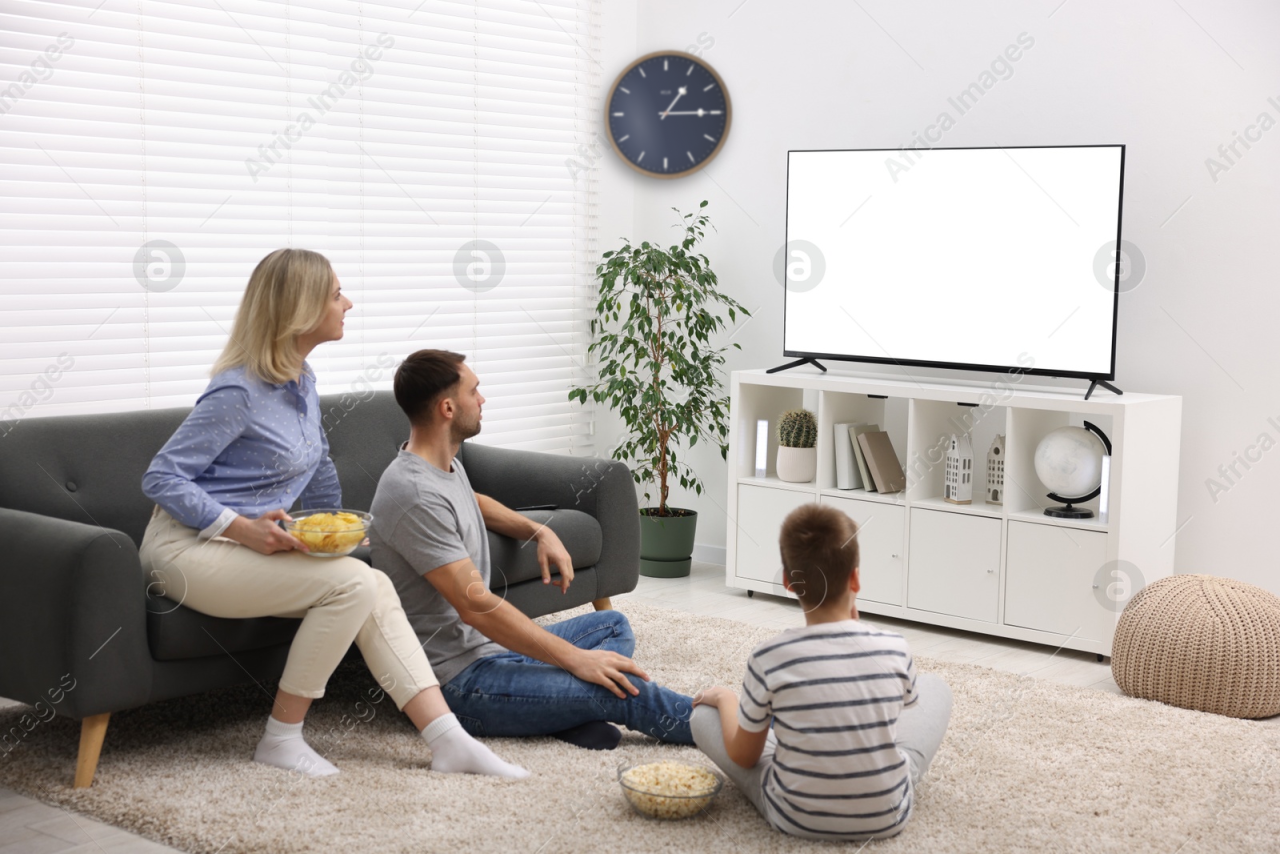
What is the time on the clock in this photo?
1:15
